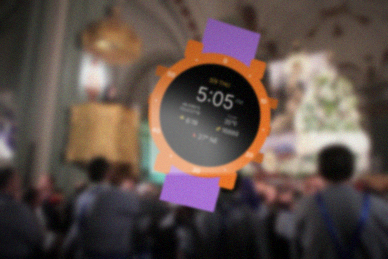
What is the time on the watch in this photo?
5:05
